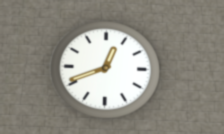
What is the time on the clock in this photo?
12:41
